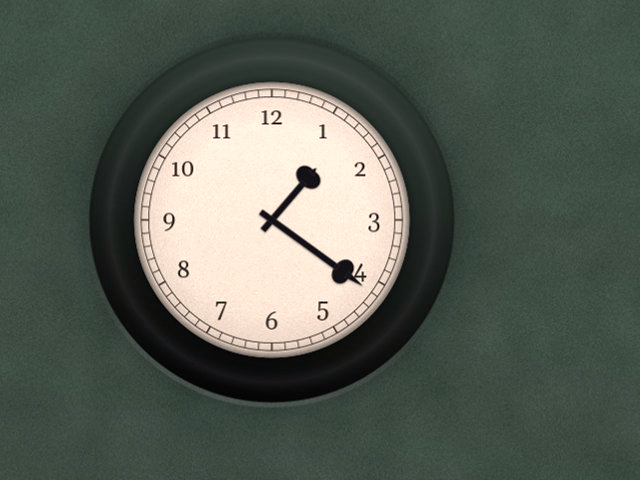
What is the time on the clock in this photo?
1:21
